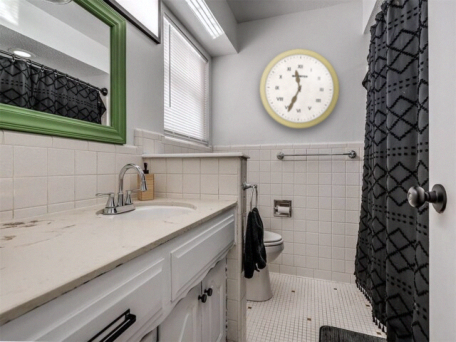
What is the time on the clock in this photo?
11:34
